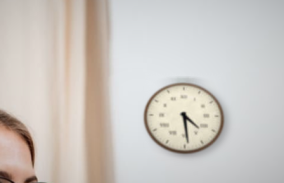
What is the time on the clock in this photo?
4:29
